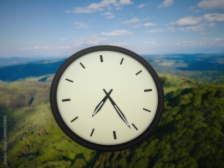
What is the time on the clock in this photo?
7:26
